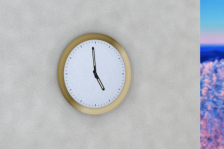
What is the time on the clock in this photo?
4:59
